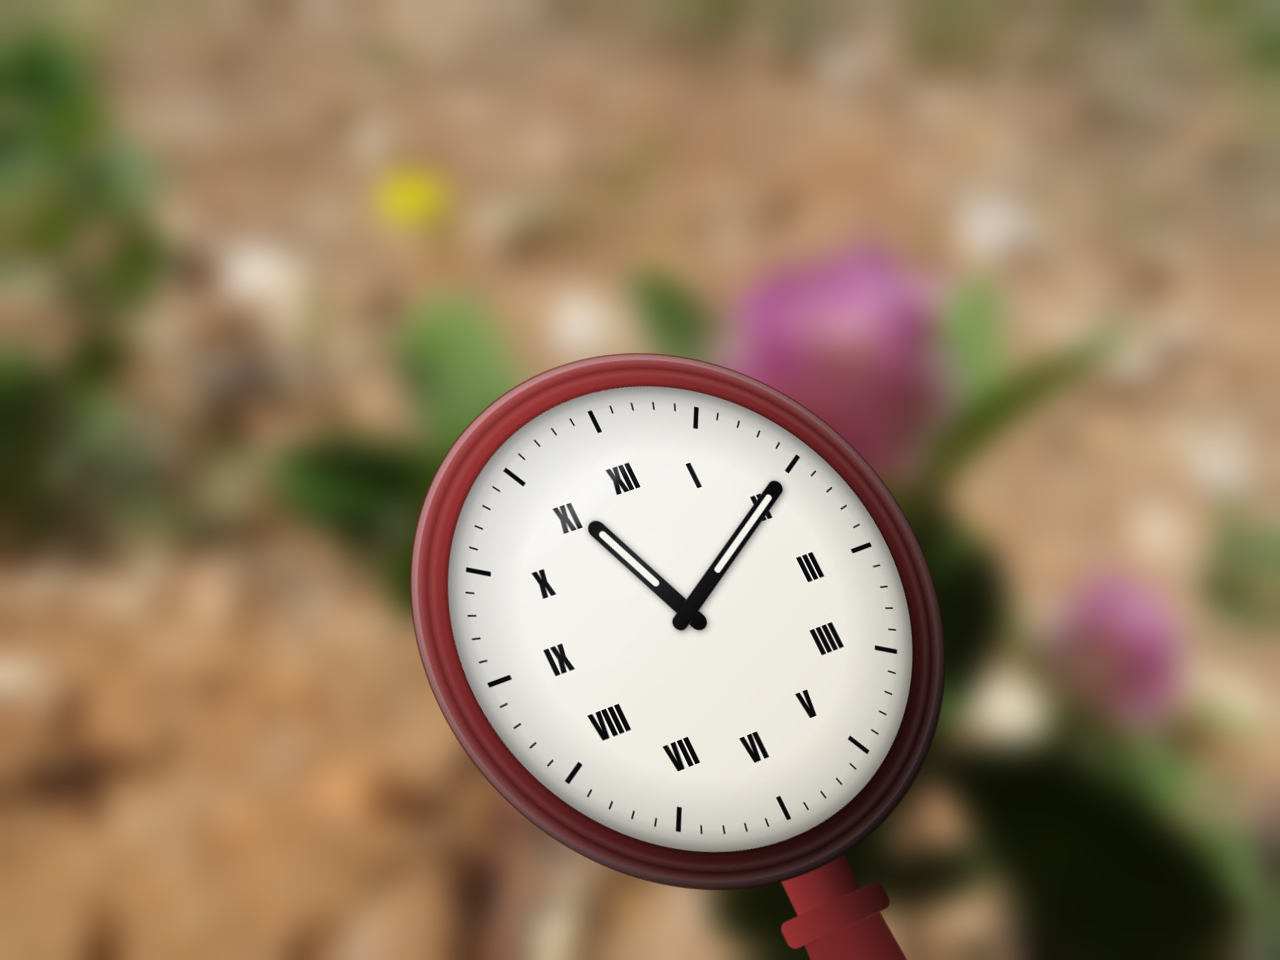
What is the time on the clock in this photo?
11:10
